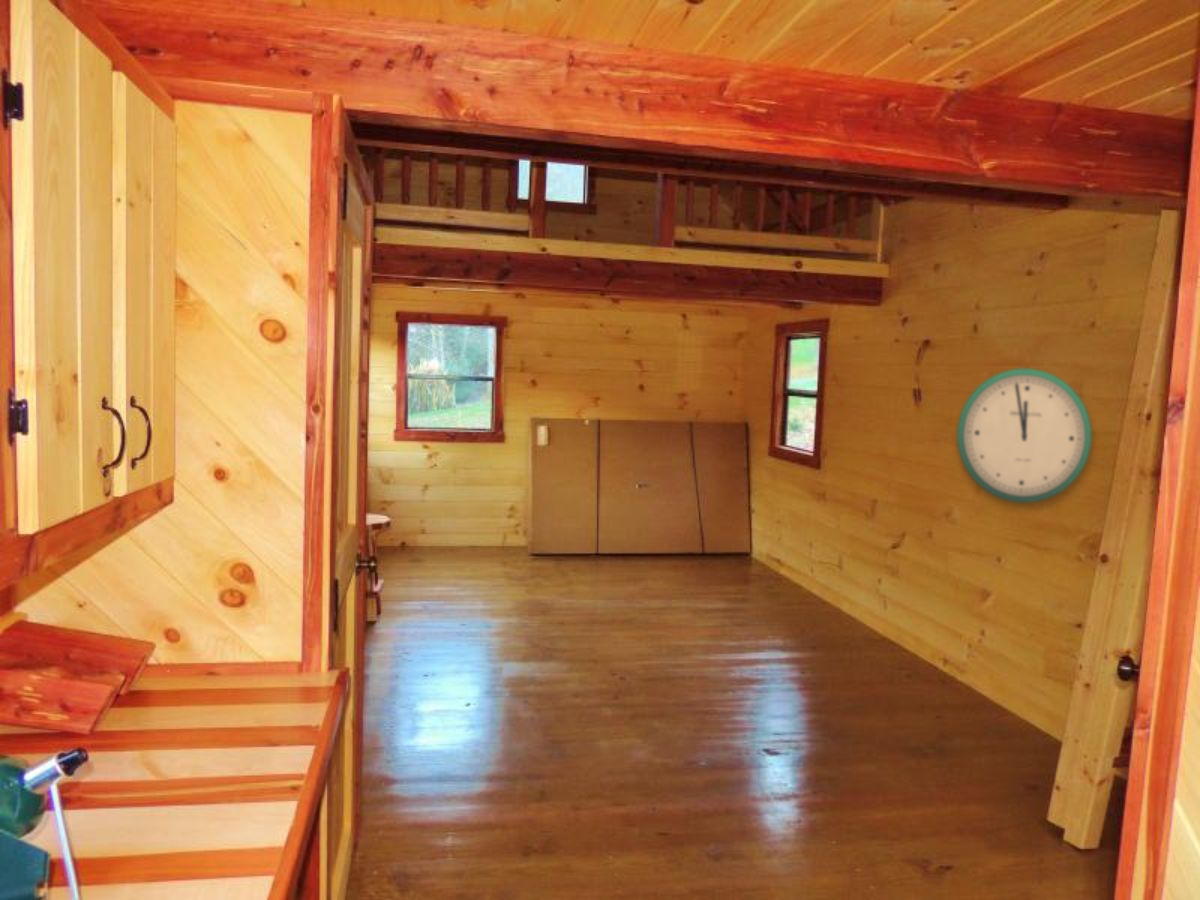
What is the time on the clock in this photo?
11:58
